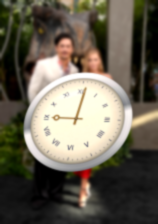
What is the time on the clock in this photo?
9:01
